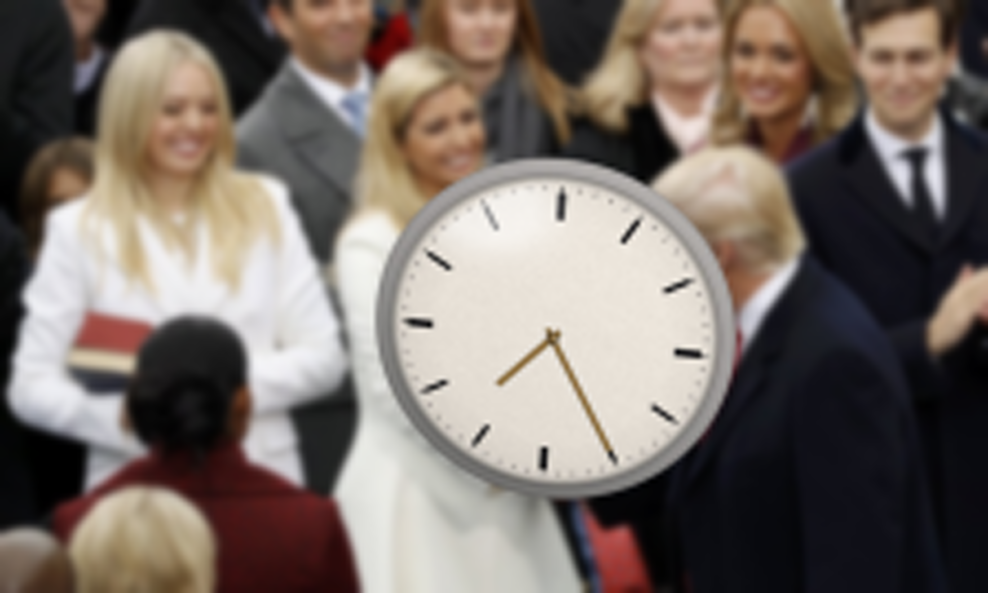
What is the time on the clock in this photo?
7:25
